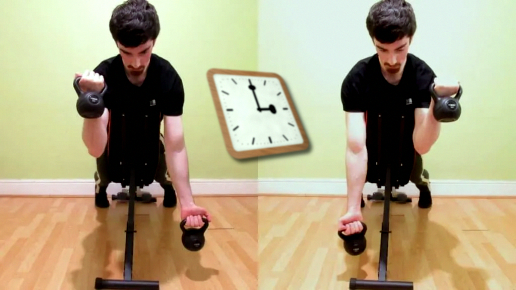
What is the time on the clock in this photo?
3:00
